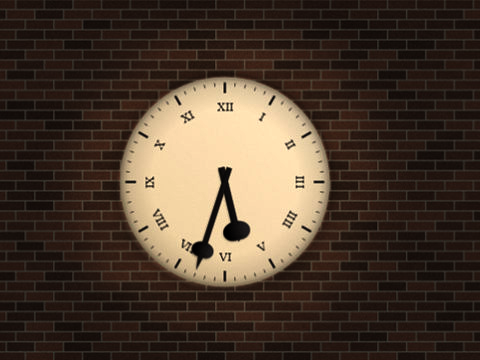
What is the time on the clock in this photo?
5:33
